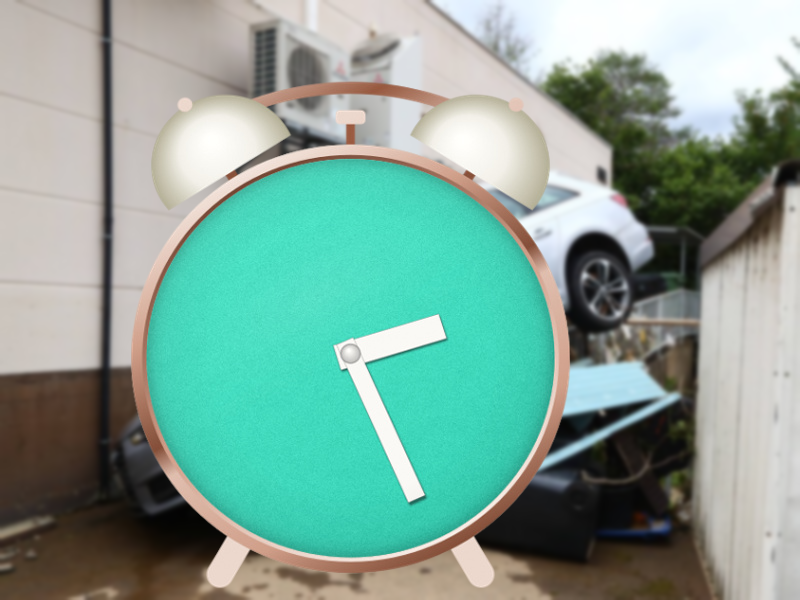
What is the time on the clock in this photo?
2:26
